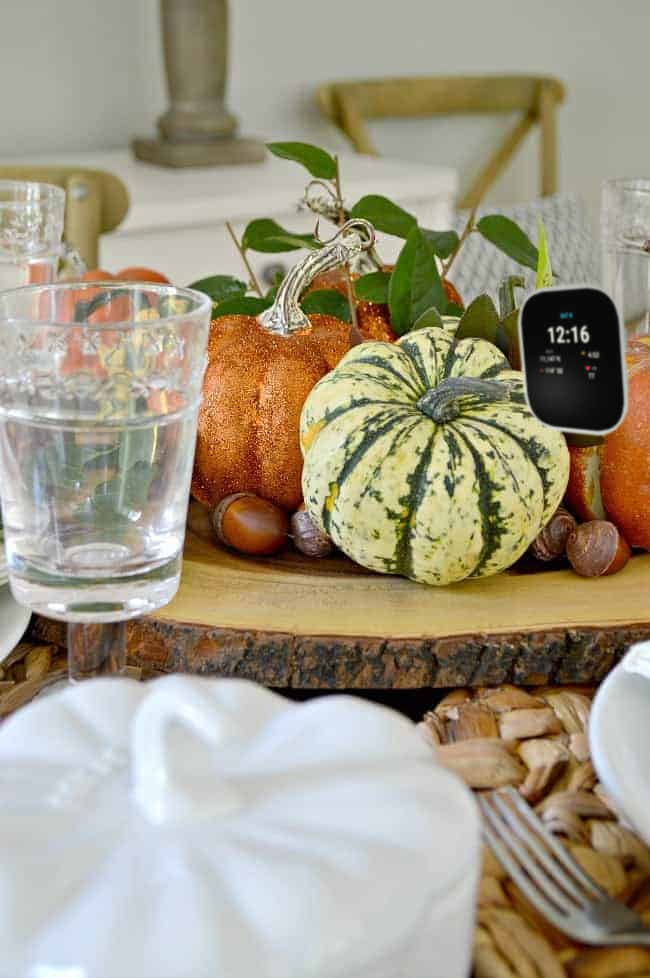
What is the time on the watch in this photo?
12:16
